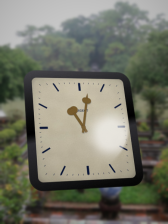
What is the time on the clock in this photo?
11:02
